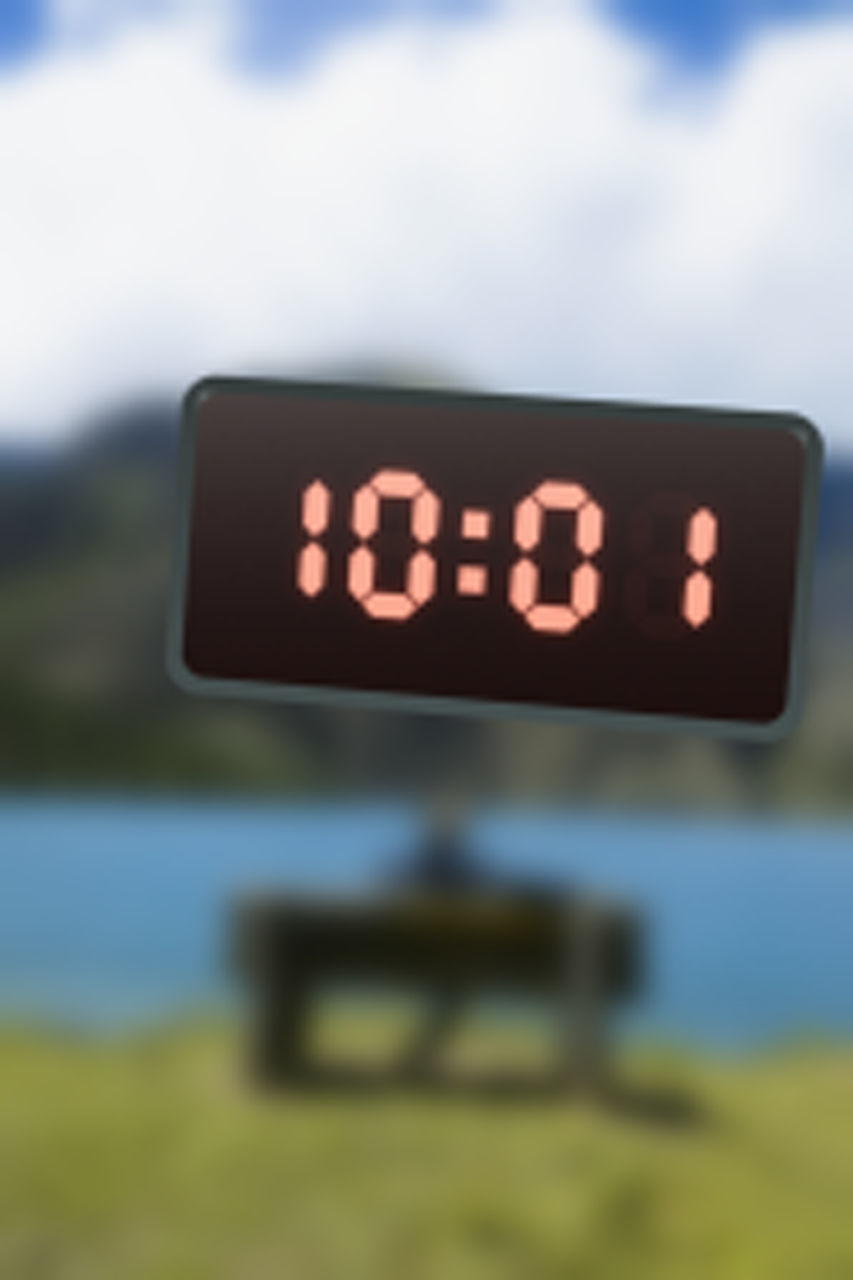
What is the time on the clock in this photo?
10:01
